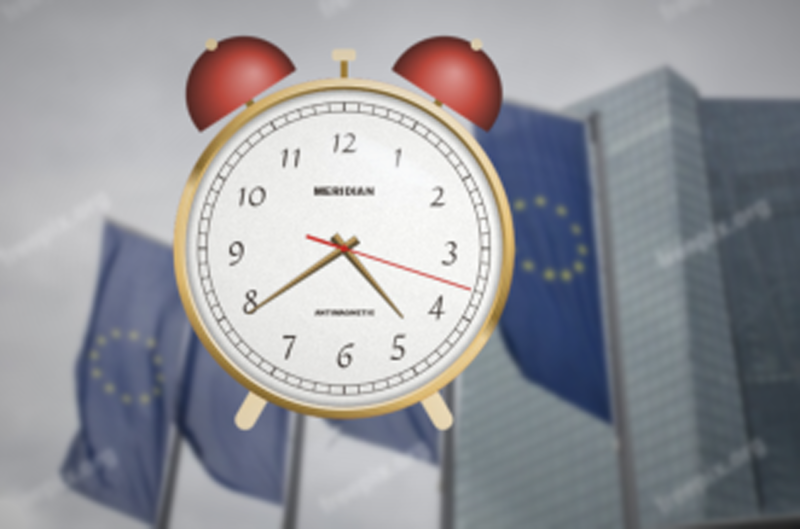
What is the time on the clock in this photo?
4:39:18
